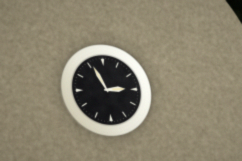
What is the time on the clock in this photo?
2:56
